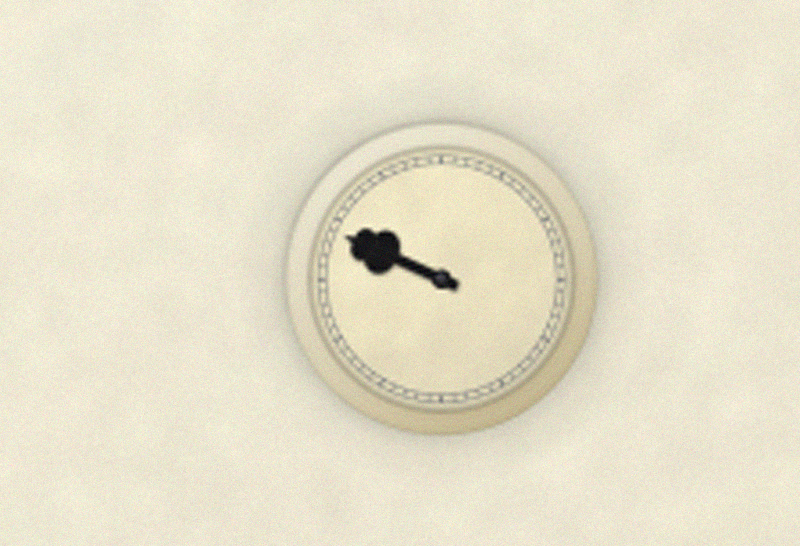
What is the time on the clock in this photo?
9:49
